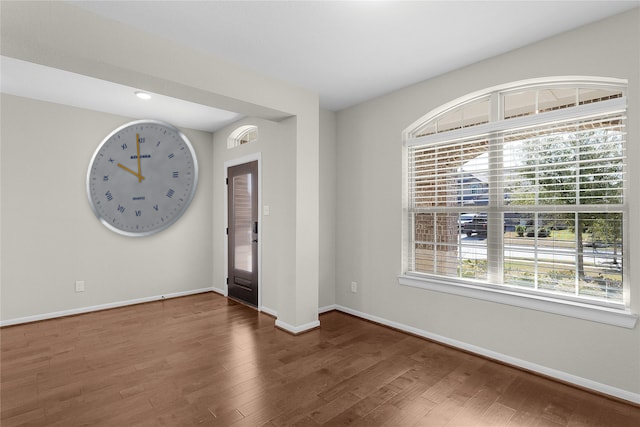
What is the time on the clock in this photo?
9:59
